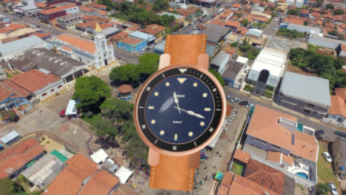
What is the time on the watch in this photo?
11:18
